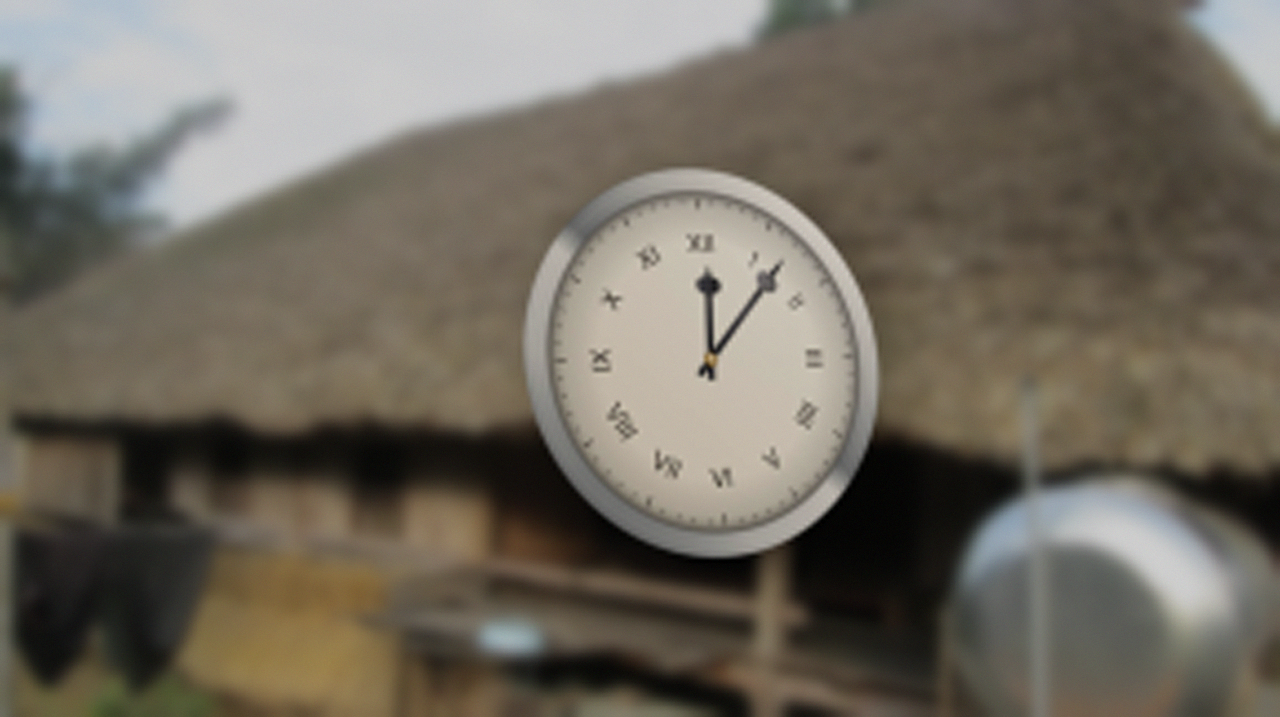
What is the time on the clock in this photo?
12:07
